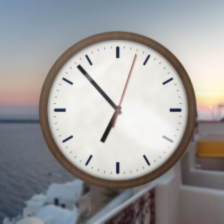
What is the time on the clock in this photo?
6:53:03
